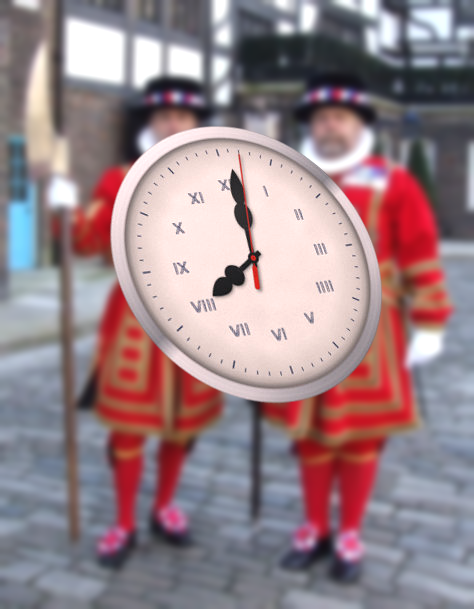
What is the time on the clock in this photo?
8:01:02
